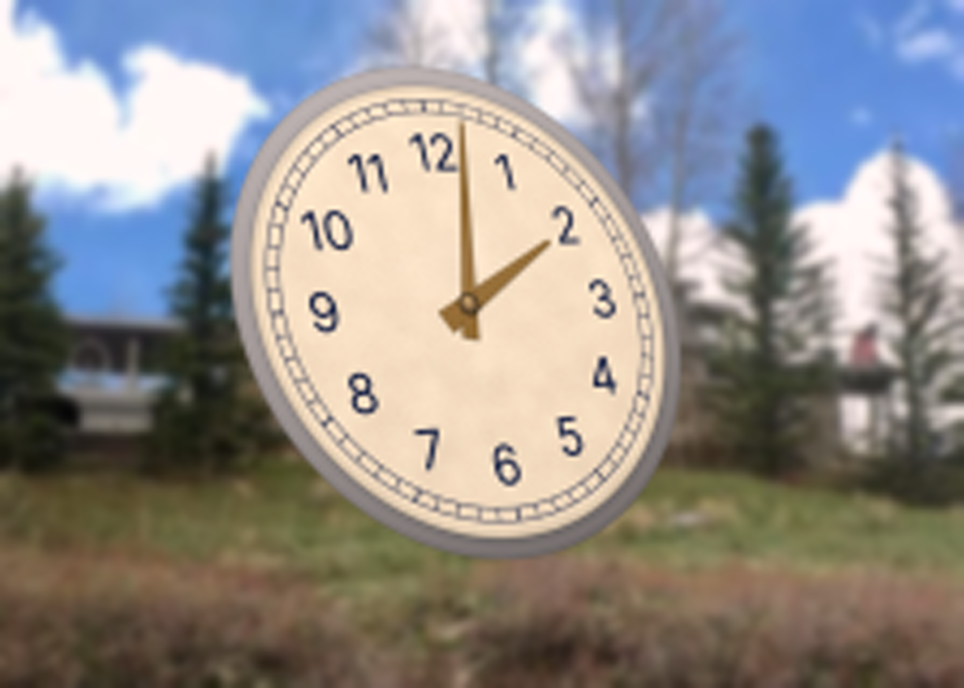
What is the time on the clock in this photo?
2:02
